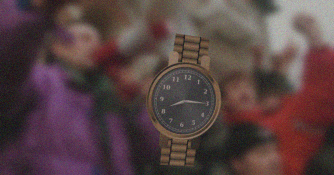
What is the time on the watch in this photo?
8:15
